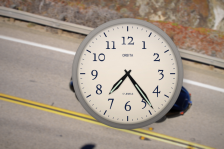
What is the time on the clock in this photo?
7:24
